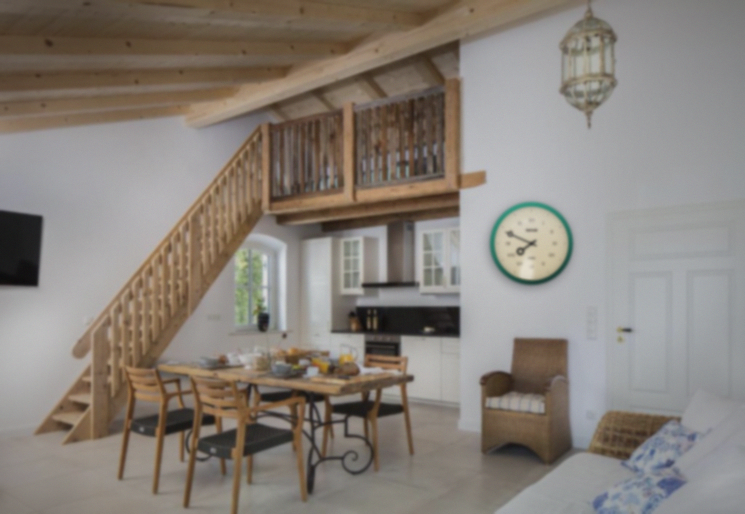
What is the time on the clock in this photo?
7:49
